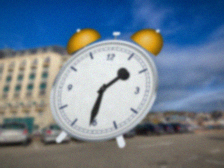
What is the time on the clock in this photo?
1:31
